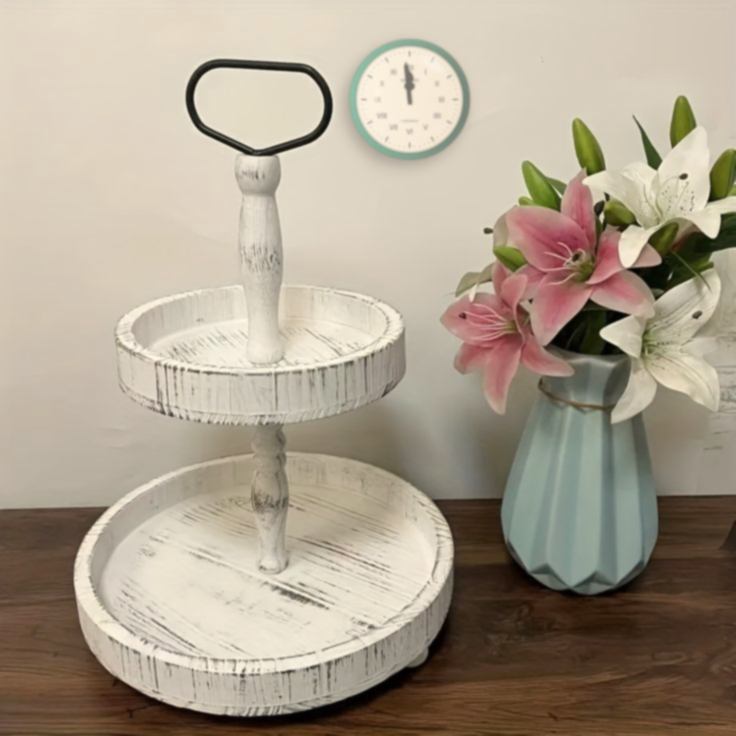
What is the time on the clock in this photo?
11:59
